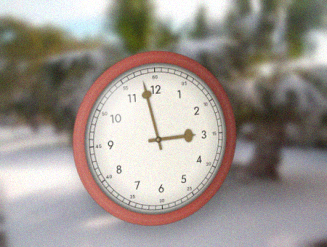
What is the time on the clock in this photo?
2:58
